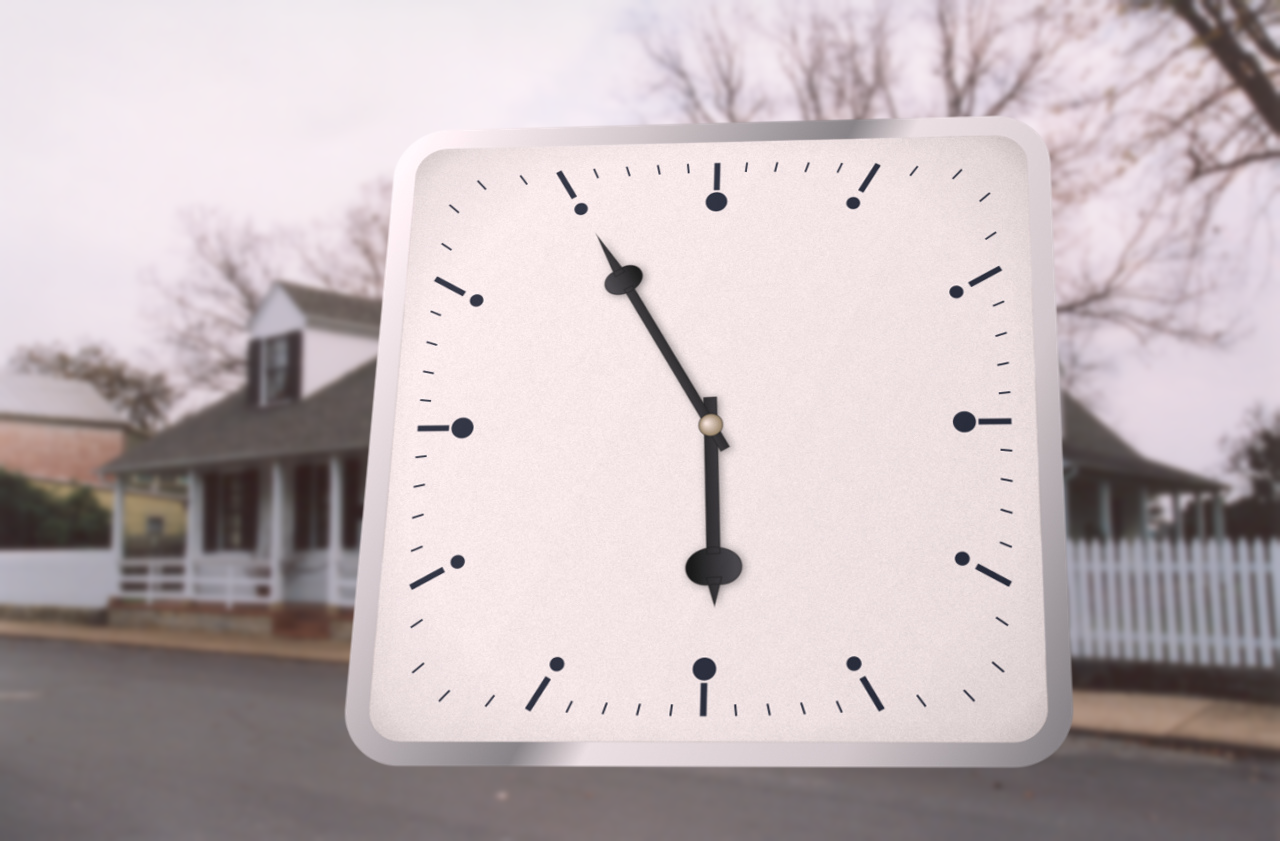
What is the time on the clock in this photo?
5:55
